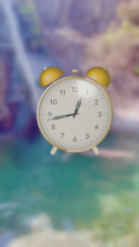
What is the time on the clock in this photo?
12:43
